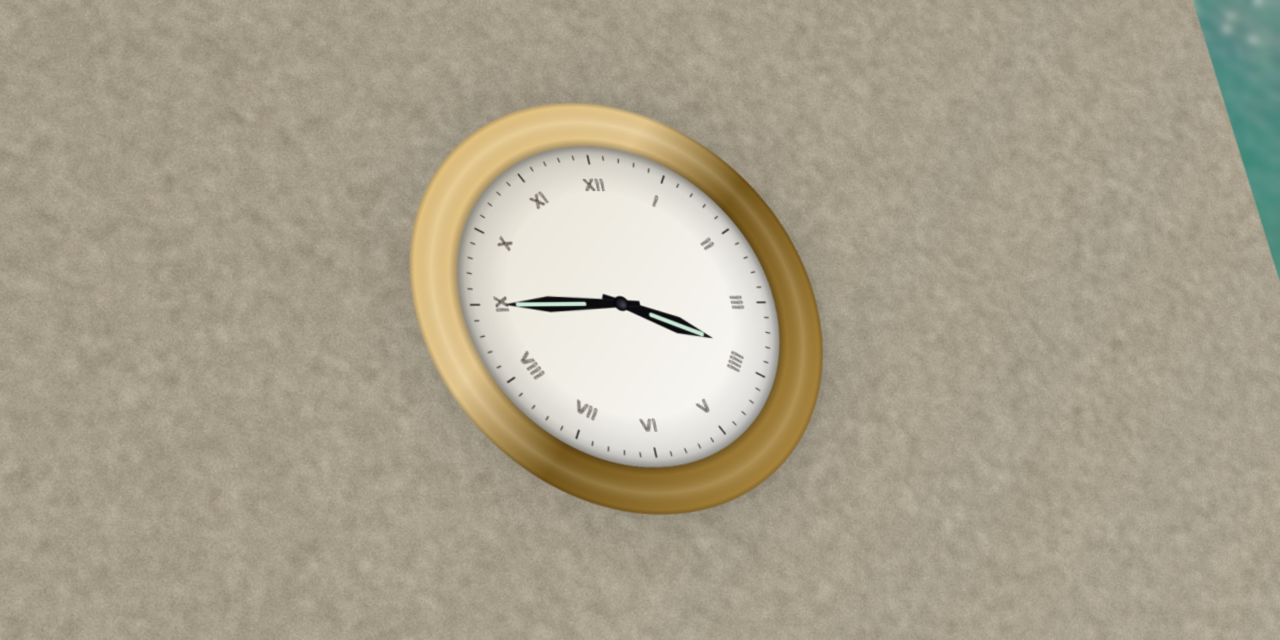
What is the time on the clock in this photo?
3:45
